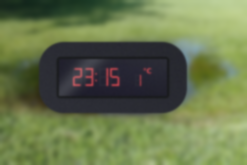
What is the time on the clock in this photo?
23:15
